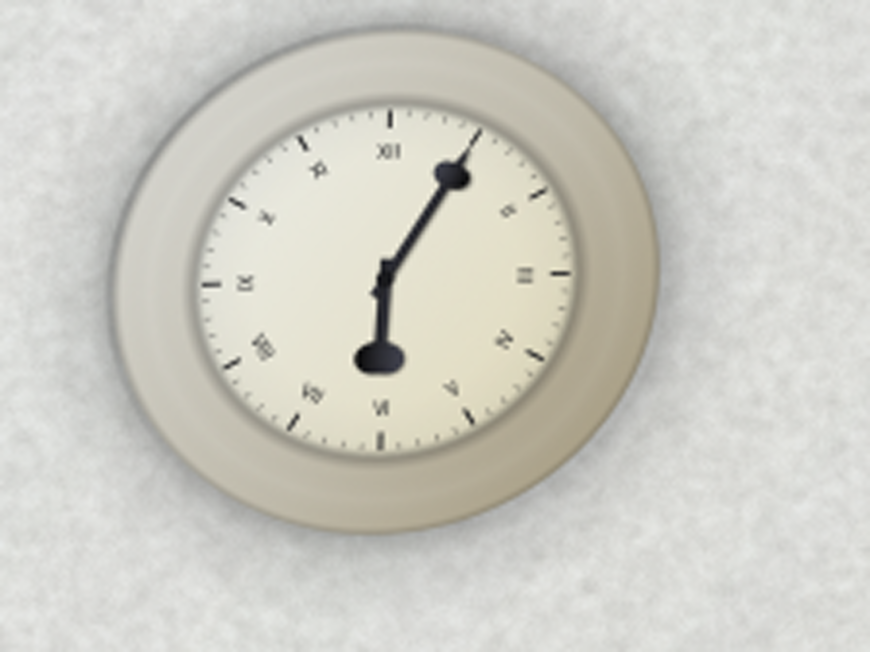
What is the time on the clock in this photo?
6:05
